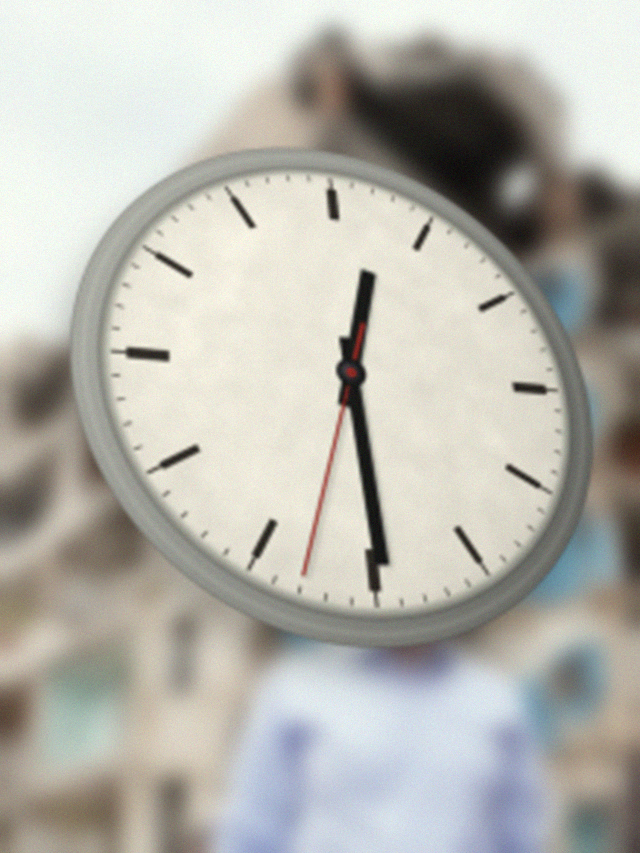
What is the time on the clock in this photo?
12:29:33
